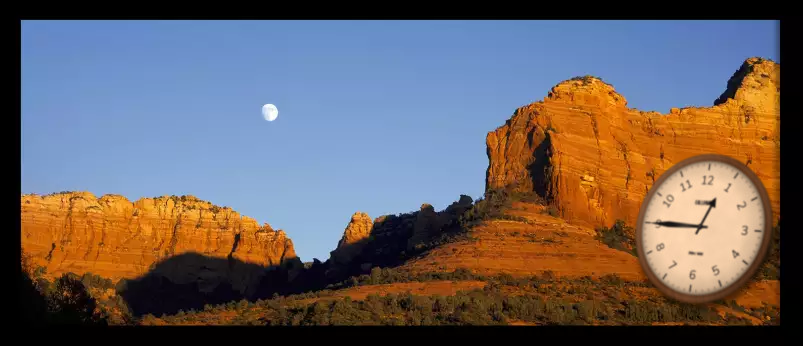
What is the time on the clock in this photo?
12:45
